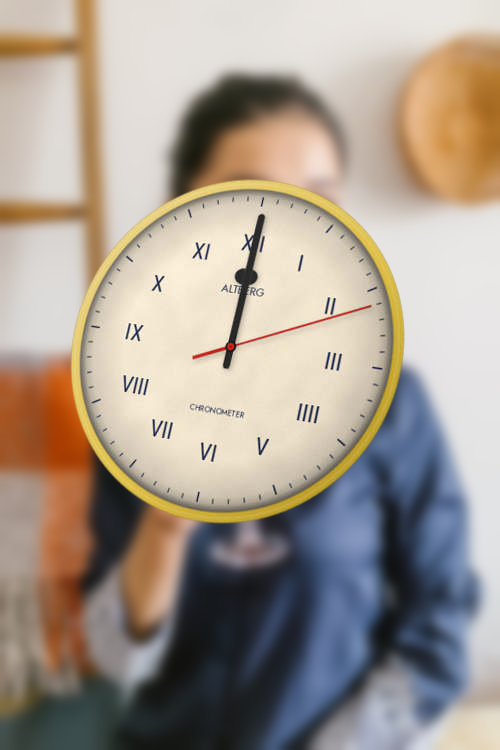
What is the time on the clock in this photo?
12:00:11
